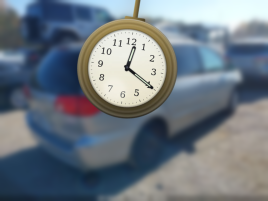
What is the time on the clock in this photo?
12:20
